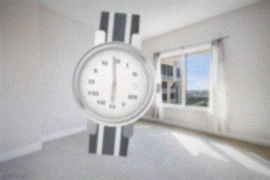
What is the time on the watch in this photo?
5:59
